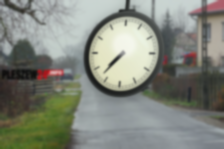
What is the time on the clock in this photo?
7:37
